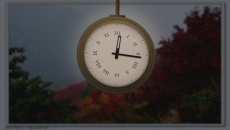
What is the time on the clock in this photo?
12:16
